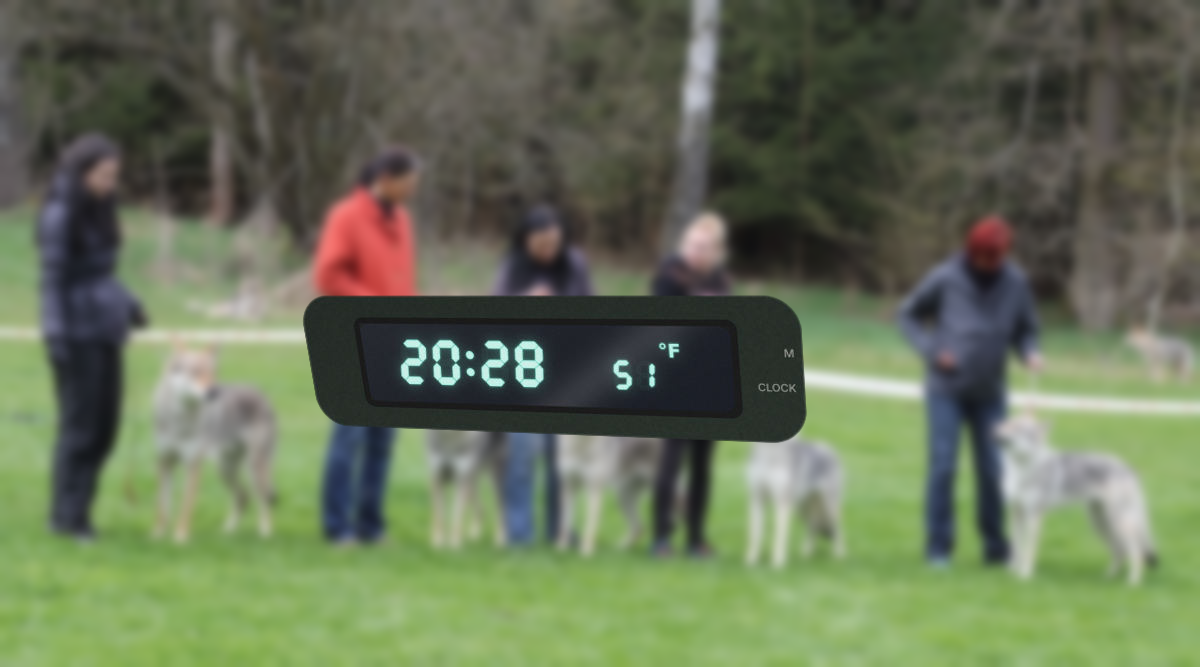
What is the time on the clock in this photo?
20:28
